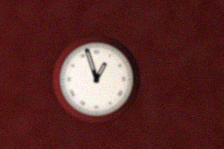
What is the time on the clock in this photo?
12:57
